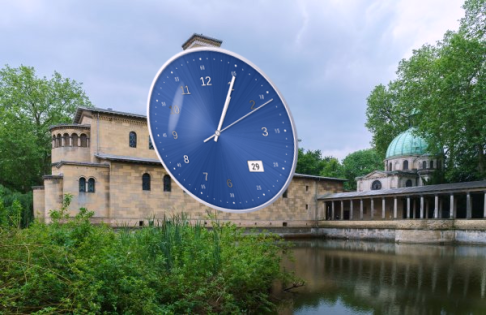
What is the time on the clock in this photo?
1:05:11
